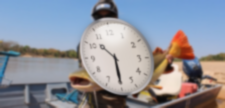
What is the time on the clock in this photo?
10:30
